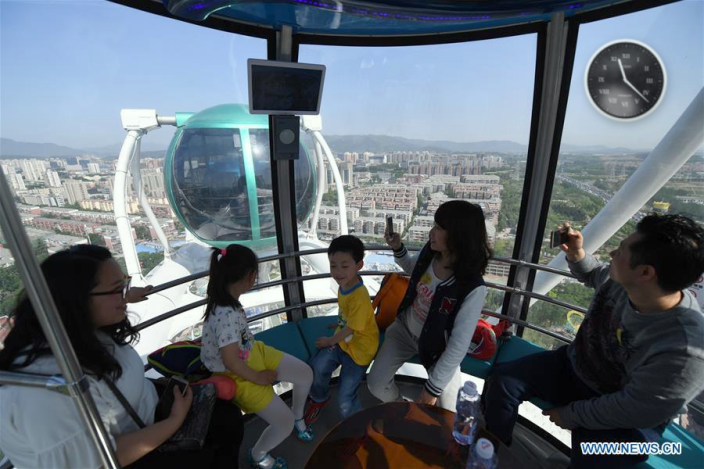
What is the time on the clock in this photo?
11:22
